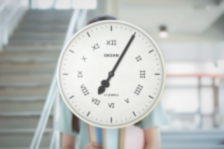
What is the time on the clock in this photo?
7:05
